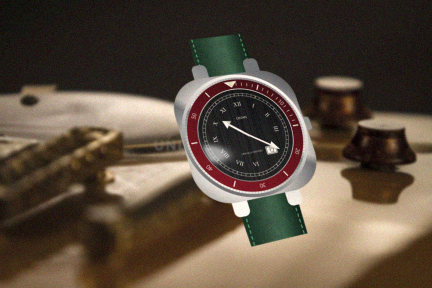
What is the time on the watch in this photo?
10:21
